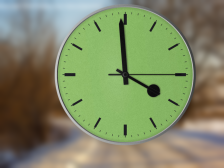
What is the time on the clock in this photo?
3:59:15
